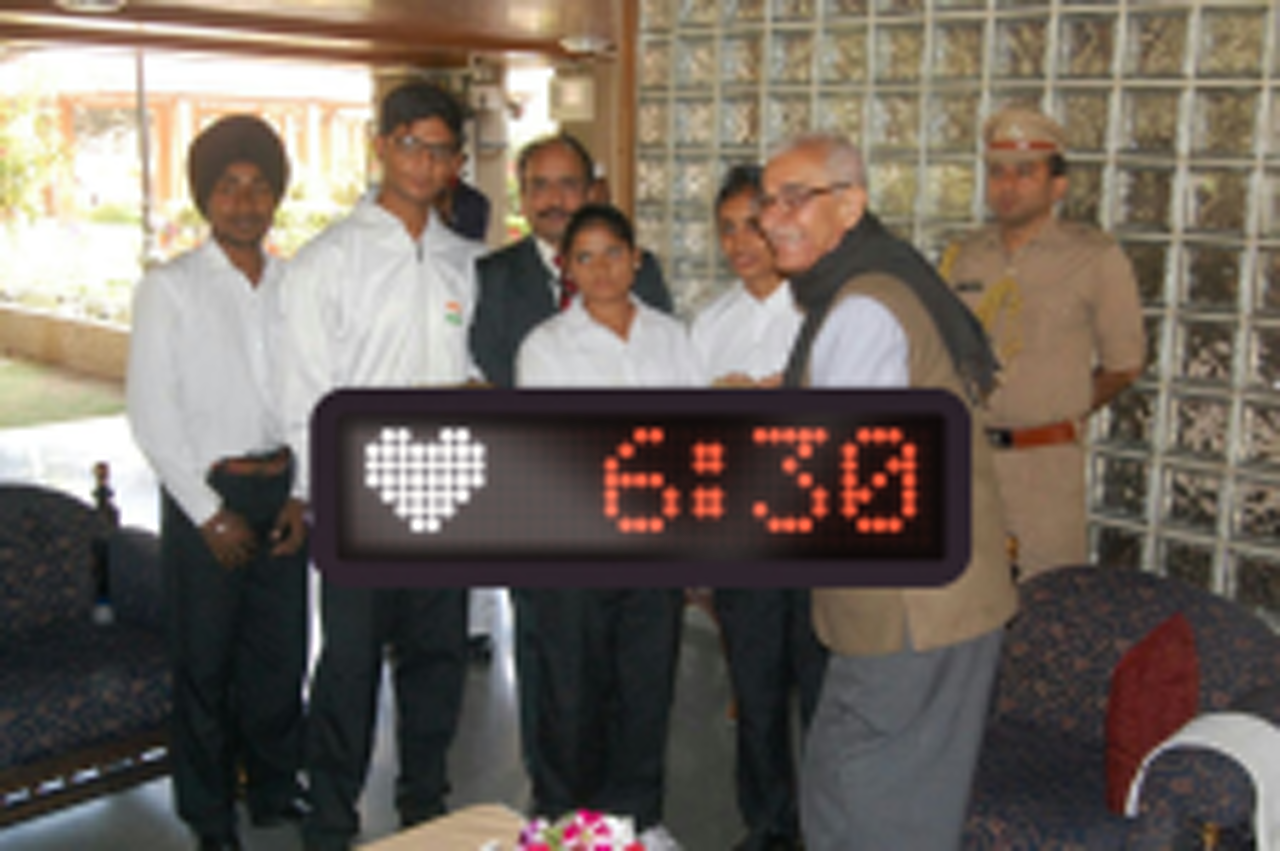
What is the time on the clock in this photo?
6:30
